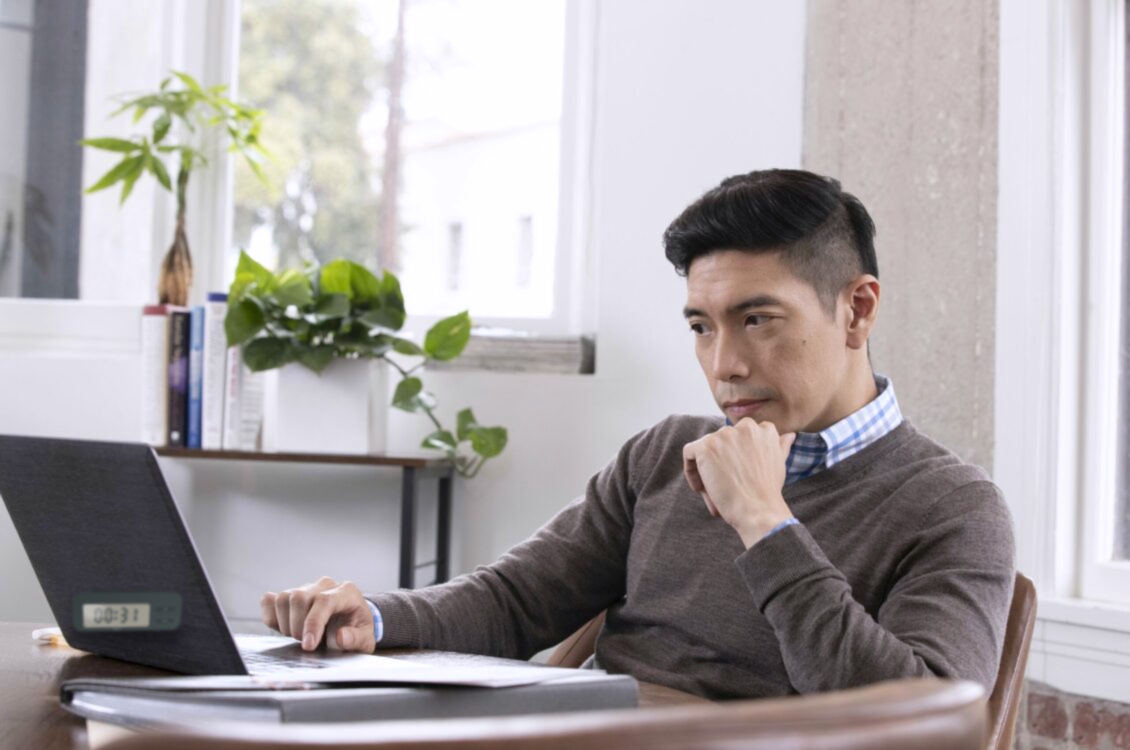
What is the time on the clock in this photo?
0:31
